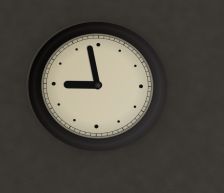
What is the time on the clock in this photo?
8:58
